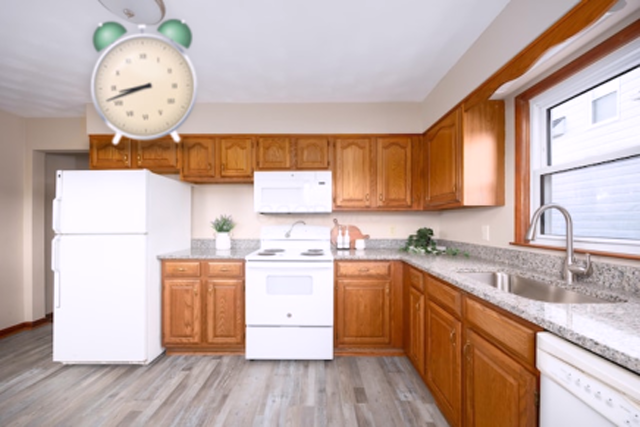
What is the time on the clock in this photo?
8:42
